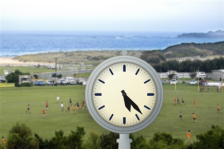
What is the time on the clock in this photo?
5:23
